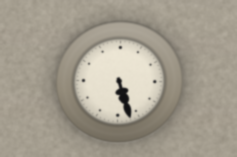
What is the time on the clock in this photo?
5:27
